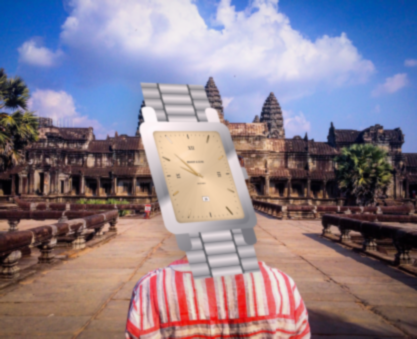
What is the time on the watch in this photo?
9:53
